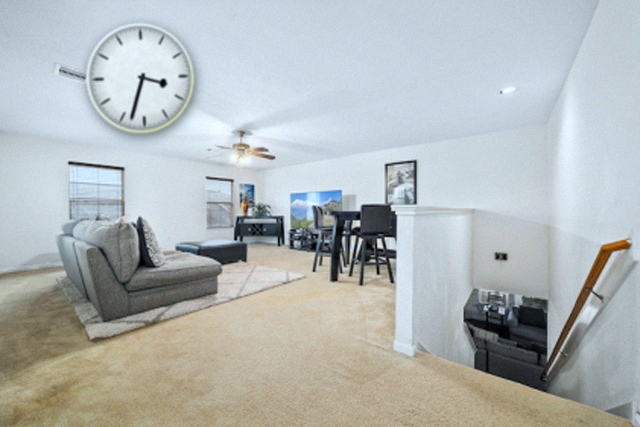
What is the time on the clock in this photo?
3:33
